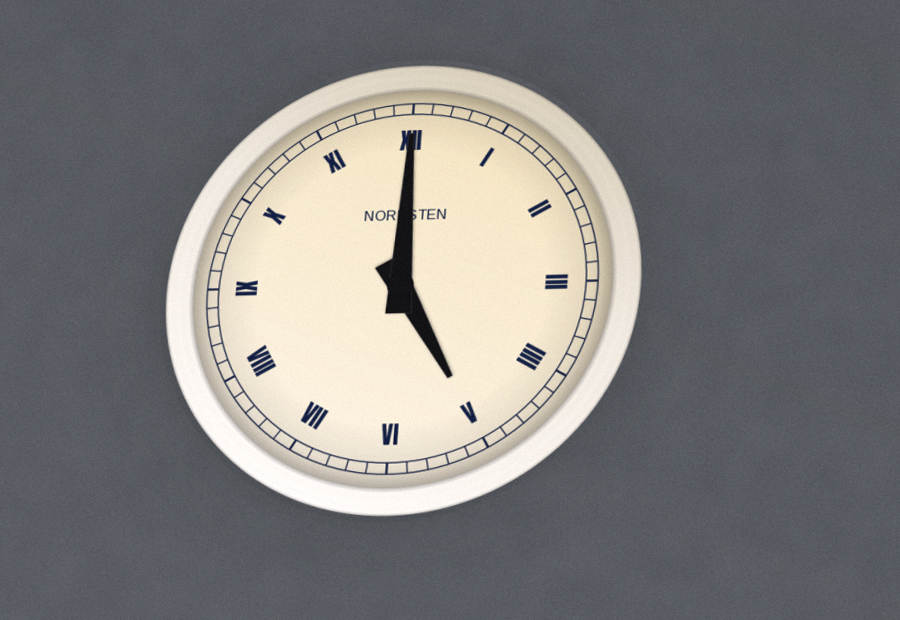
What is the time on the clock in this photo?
5:00
